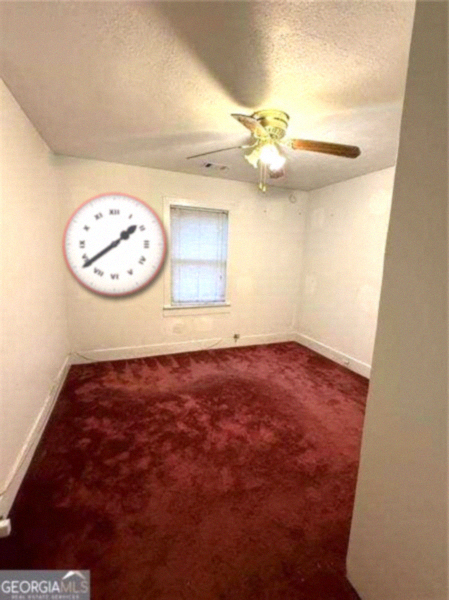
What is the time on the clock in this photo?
1:39
